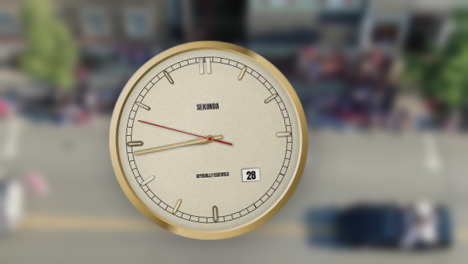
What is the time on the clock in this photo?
8:43:48
